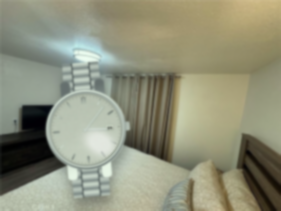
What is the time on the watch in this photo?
3:07
